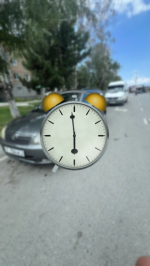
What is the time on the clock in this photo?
5:59
